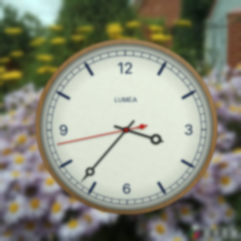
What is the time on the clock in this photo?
3:36:43
